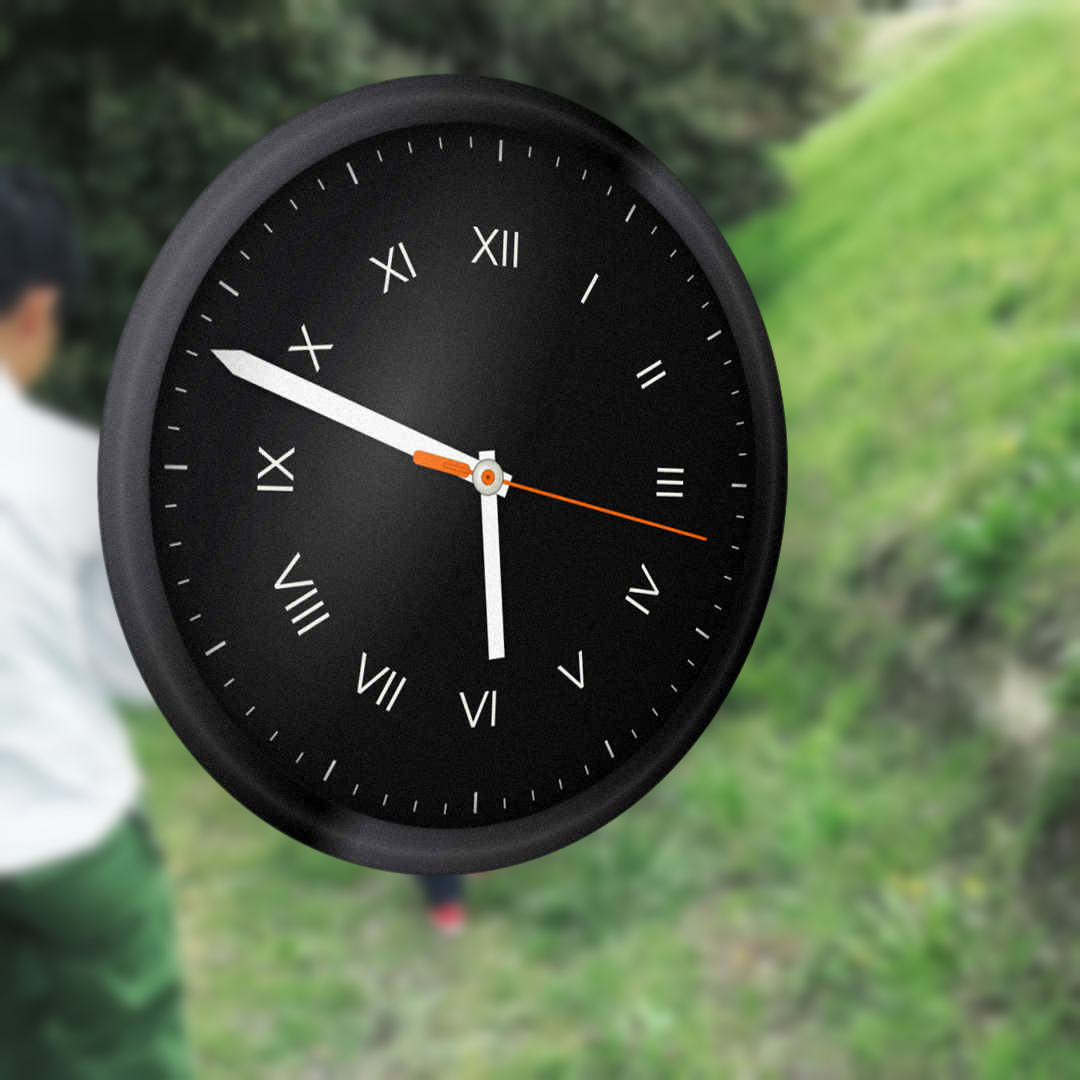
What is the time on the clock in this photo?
5:48:17
